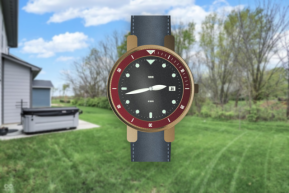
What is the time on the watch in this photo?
2:43
